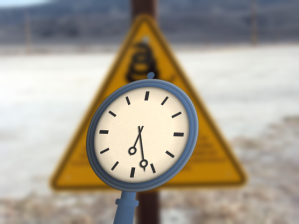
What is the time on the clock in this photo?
6:27
